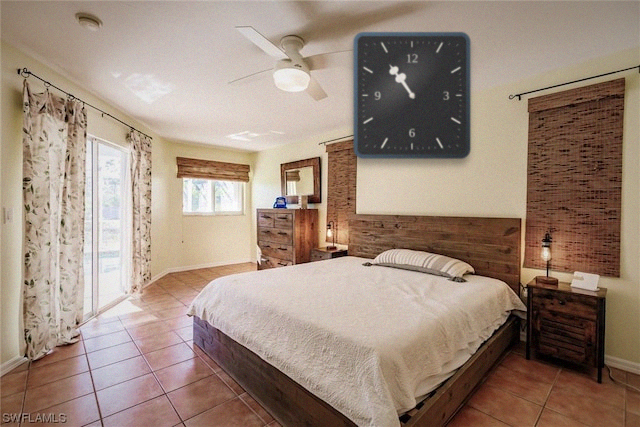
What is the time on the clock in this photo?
10:54
